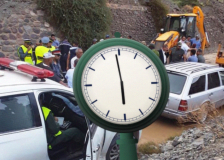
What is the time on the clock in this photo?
5:59
